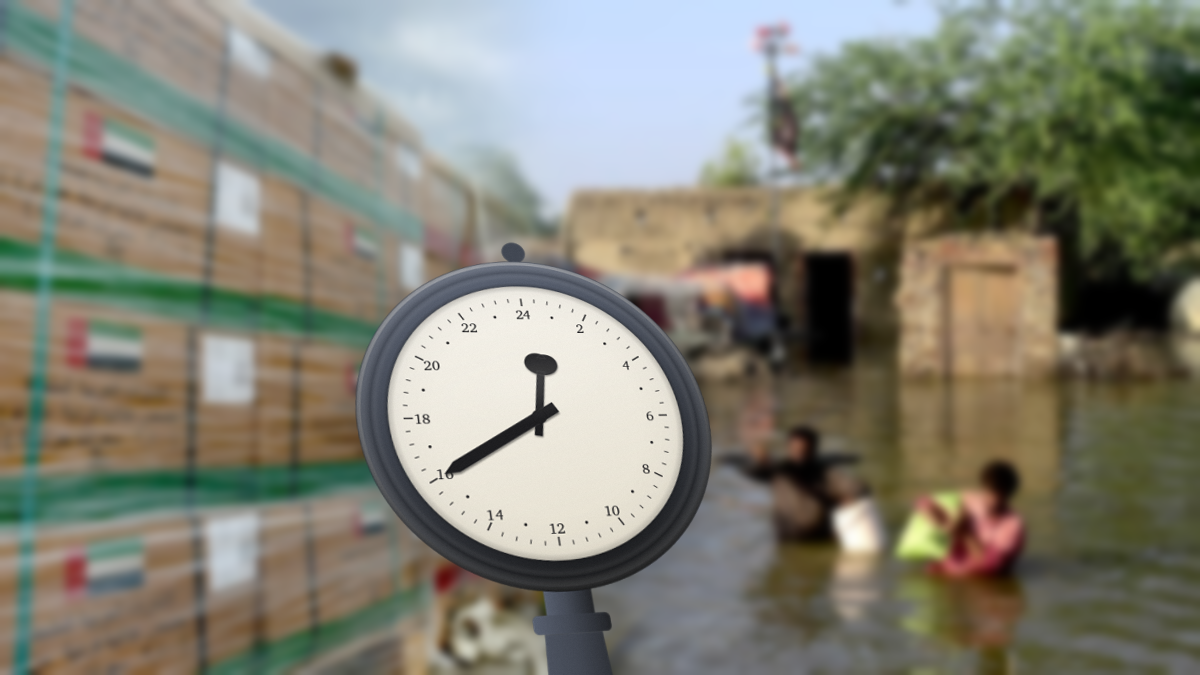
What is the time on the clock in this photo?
0:40
